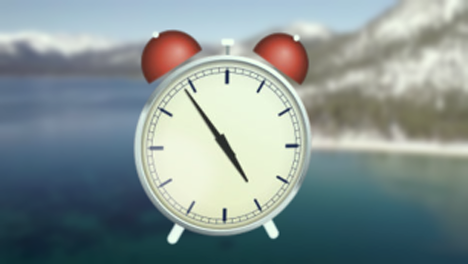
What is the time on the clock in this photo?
4:54
